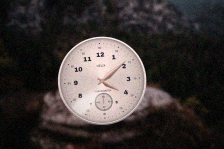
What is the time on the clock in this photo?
4:09
